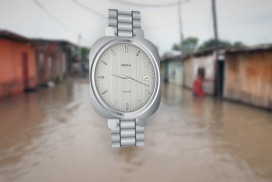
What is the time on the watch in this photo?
9:18
